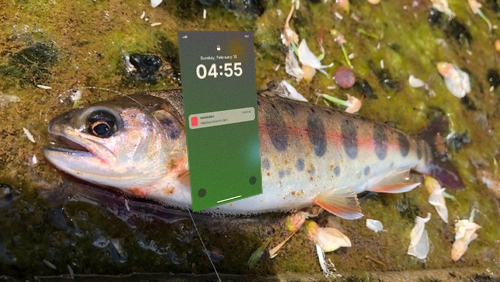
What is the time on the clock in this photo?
4:55
